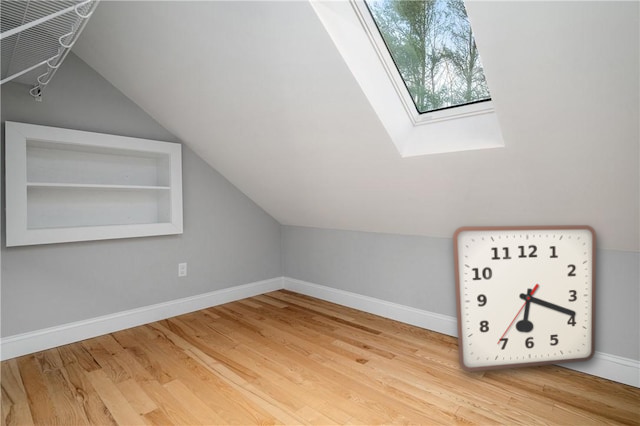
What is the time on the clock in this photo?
6:18:36
